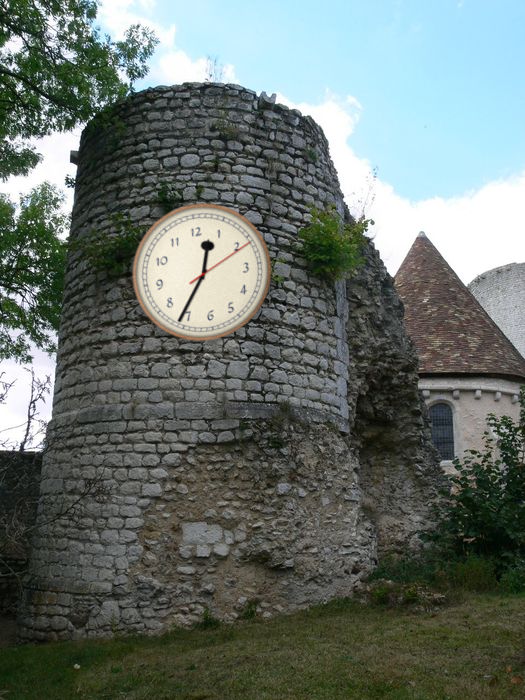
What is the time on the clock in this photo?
12:36:11
